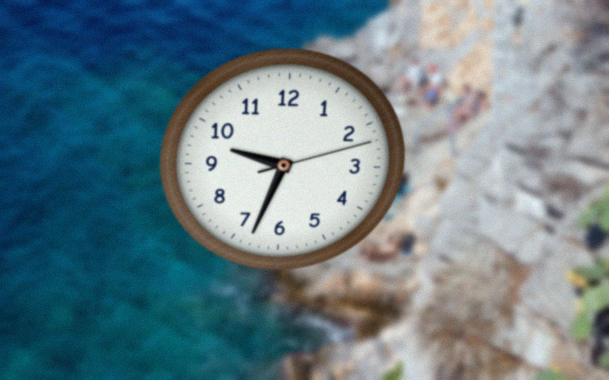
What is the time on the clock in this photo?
9:33:12
